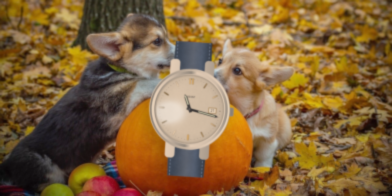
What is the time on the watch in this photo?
11:17
